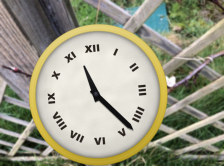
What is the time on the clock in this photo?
11:23
